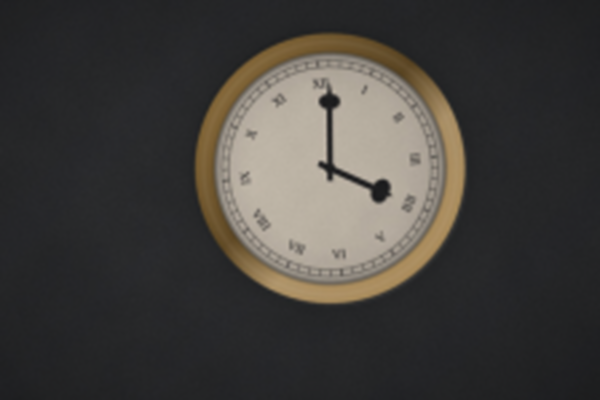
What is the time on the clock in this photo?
4:01
